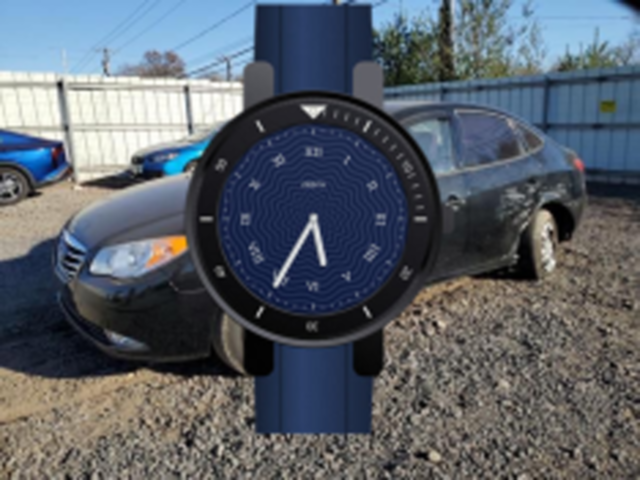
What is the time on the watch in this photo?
5:35
